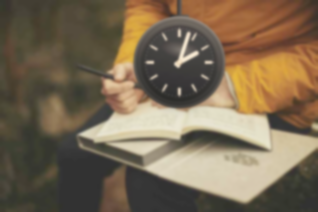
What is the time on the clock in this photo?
2:03
